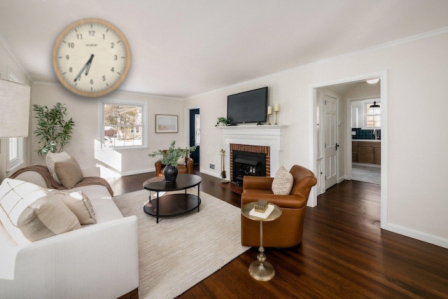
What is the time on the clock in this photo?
6:36
